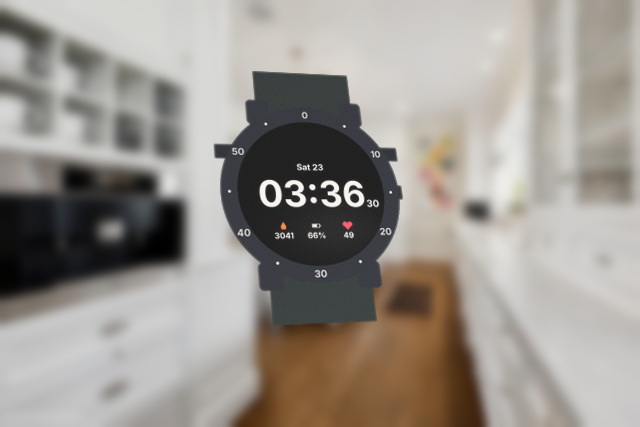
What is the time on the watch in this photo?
3:36:30
